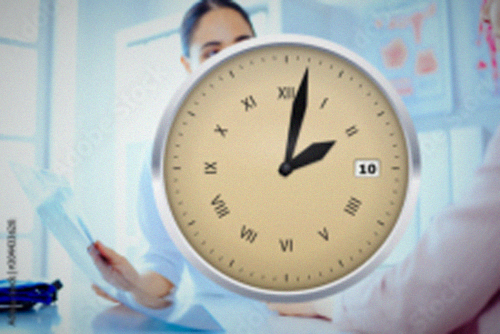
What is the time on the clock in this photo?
2:02
